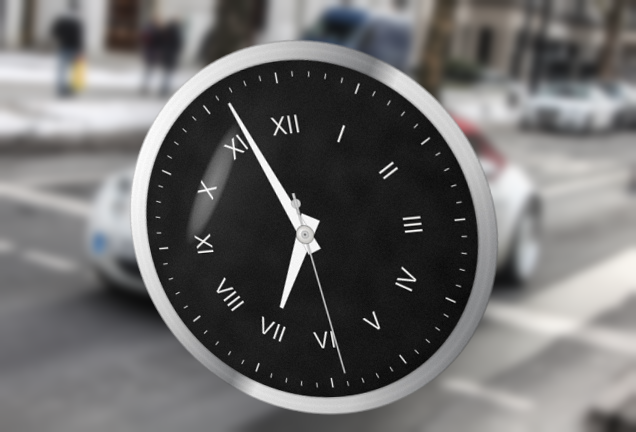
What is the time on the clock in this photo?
6:56:29
